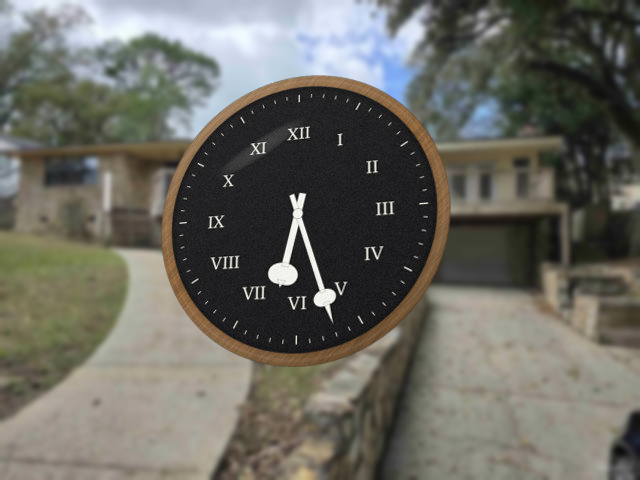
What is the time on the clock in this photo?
6:27
